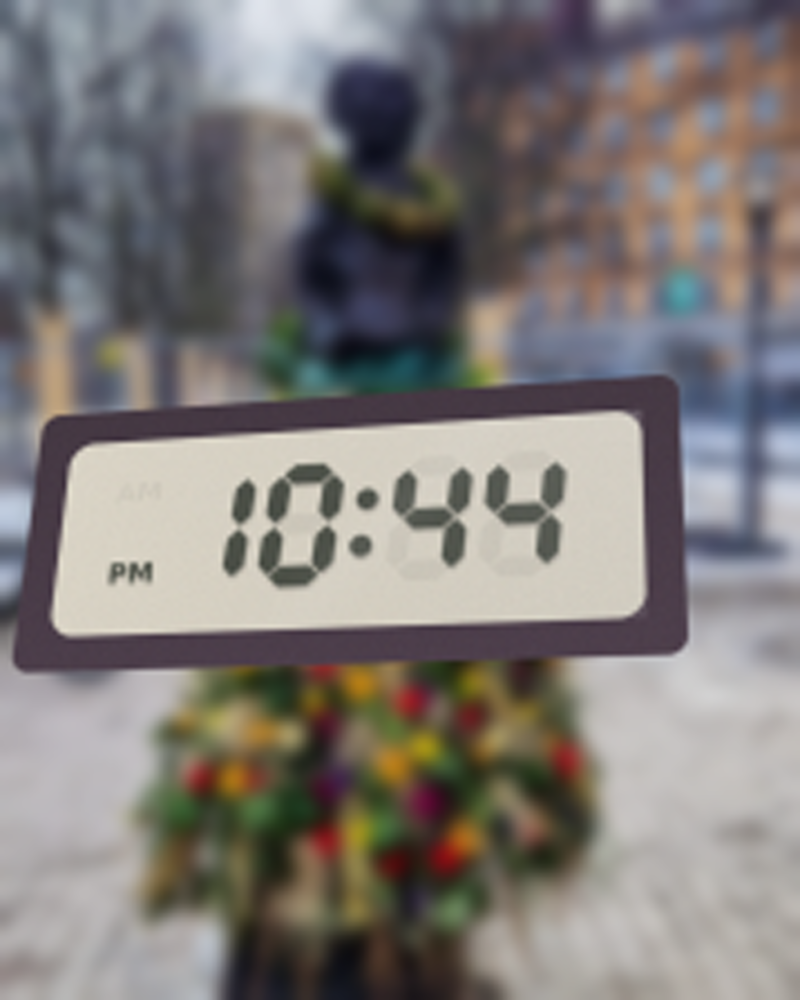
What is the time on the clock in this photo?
10:44
